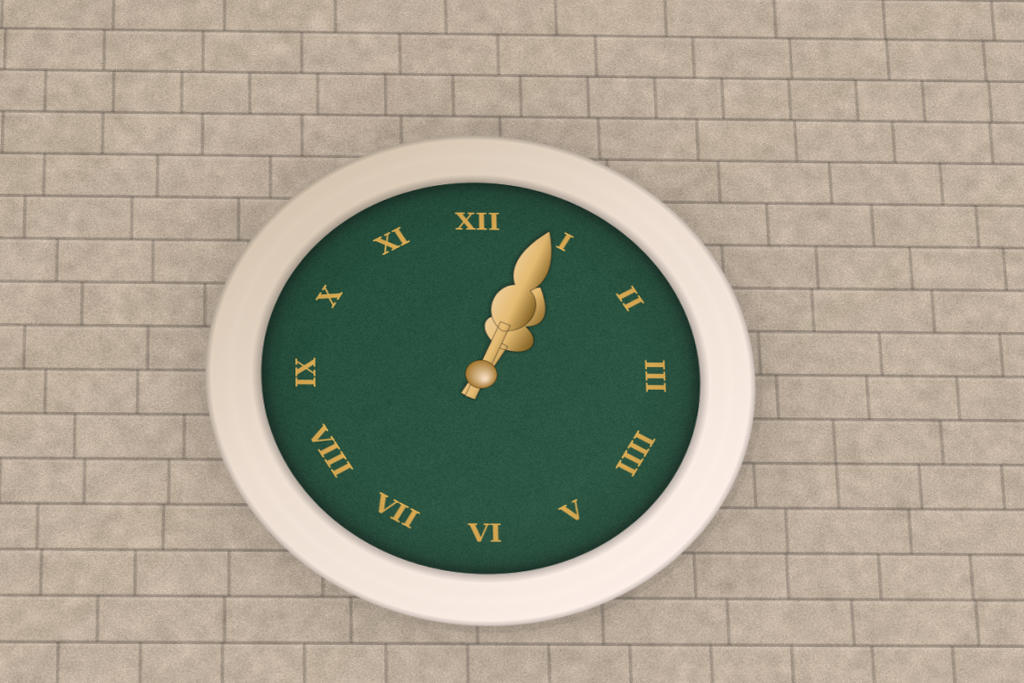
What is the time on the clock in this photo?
1:04
